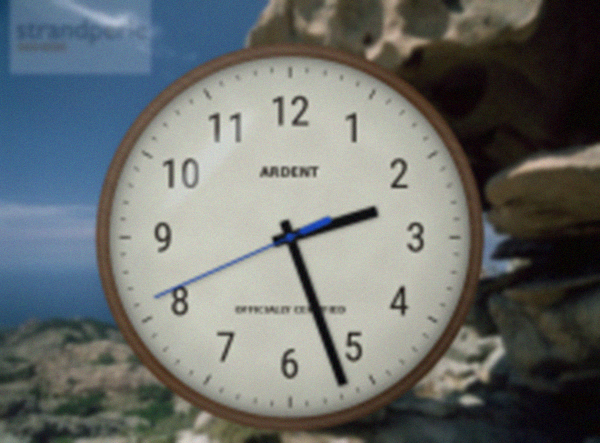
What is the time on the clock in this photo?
2:26:41
